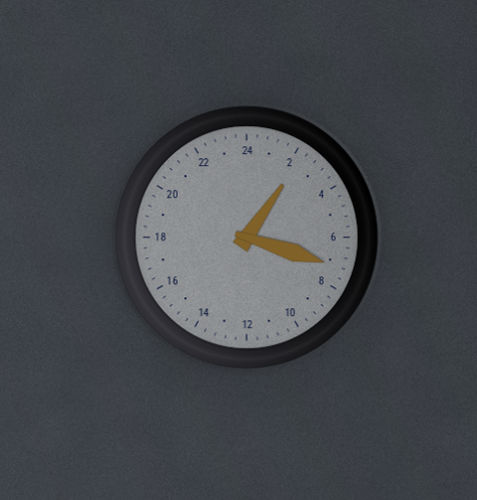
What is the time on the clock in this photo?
2:18
